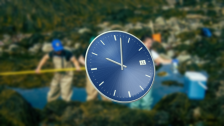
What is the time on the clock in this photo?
10:02
